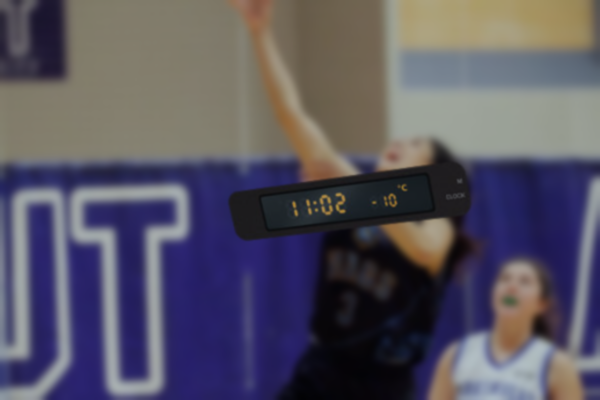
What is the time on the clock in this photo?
11:02
